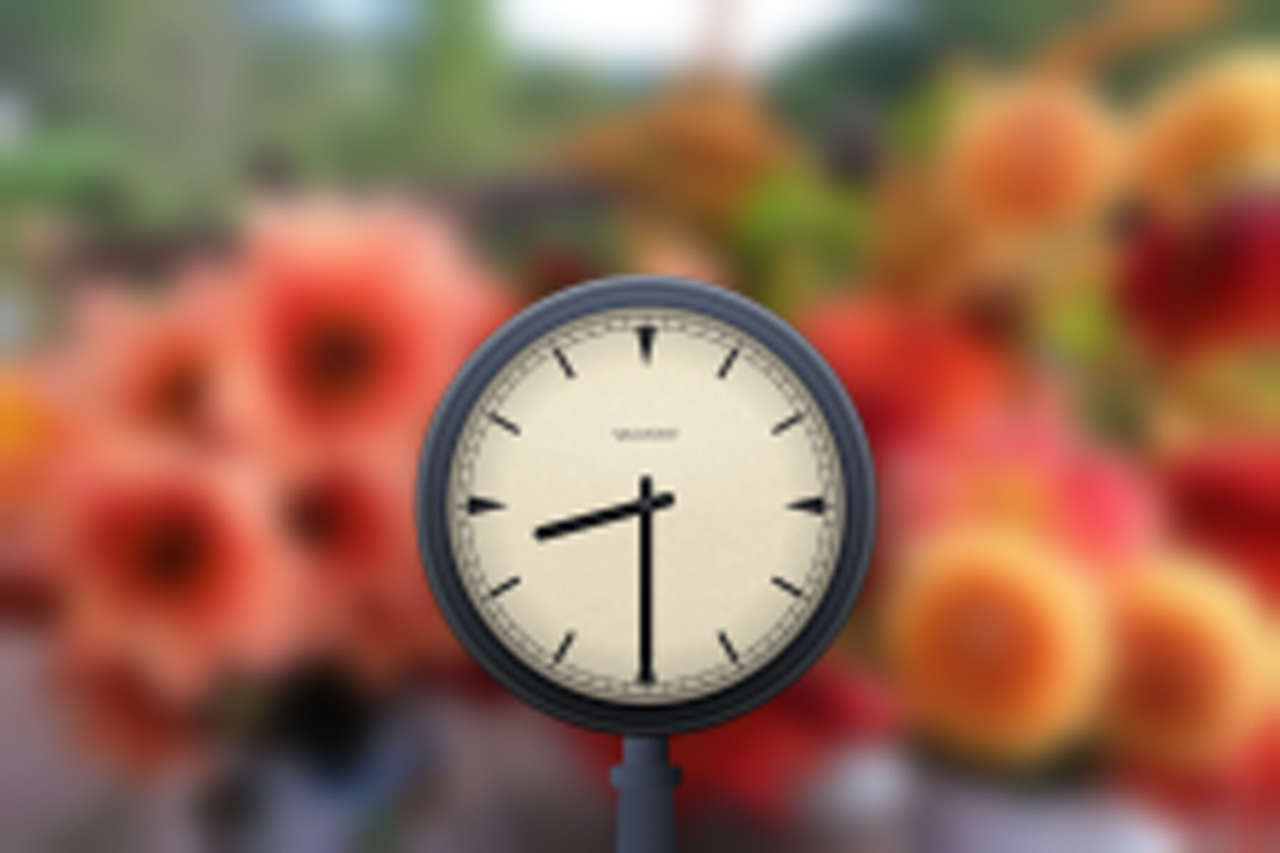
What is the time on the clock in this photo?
8:30
